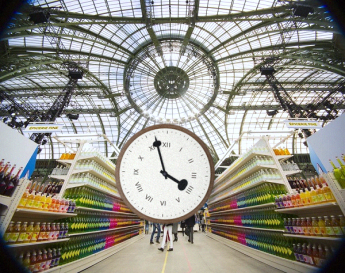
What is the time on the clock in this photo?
3:57
